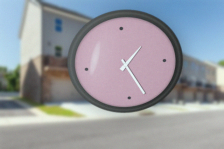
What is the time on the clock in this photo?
1:26
